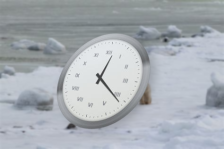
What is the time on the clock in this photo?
12:21
